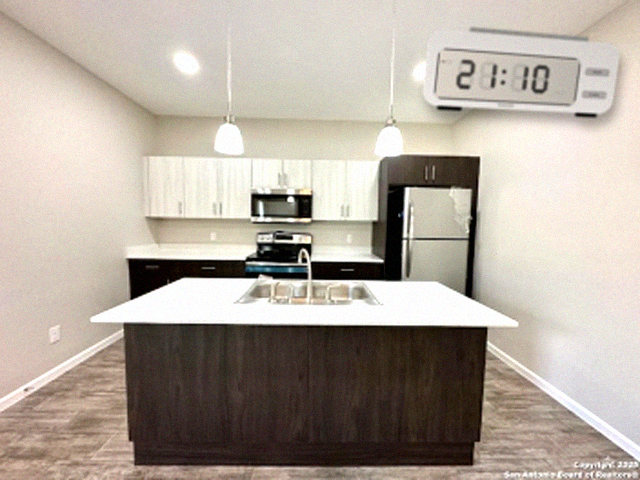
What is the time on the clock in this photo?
21:10
